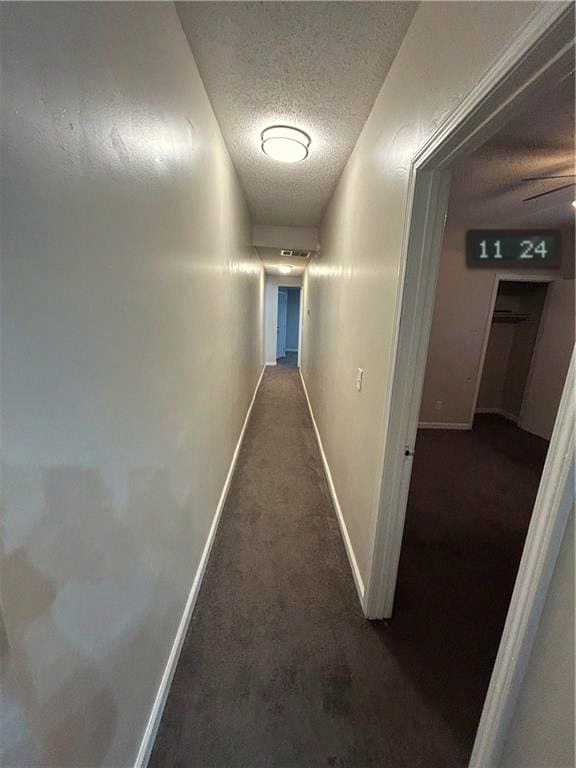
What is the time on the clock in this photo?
11:24
